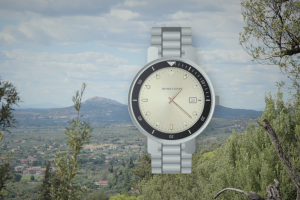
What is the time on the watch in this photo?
1:22
